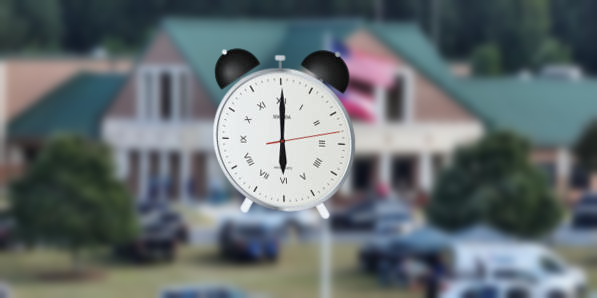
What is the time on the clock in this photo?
6:00:13
